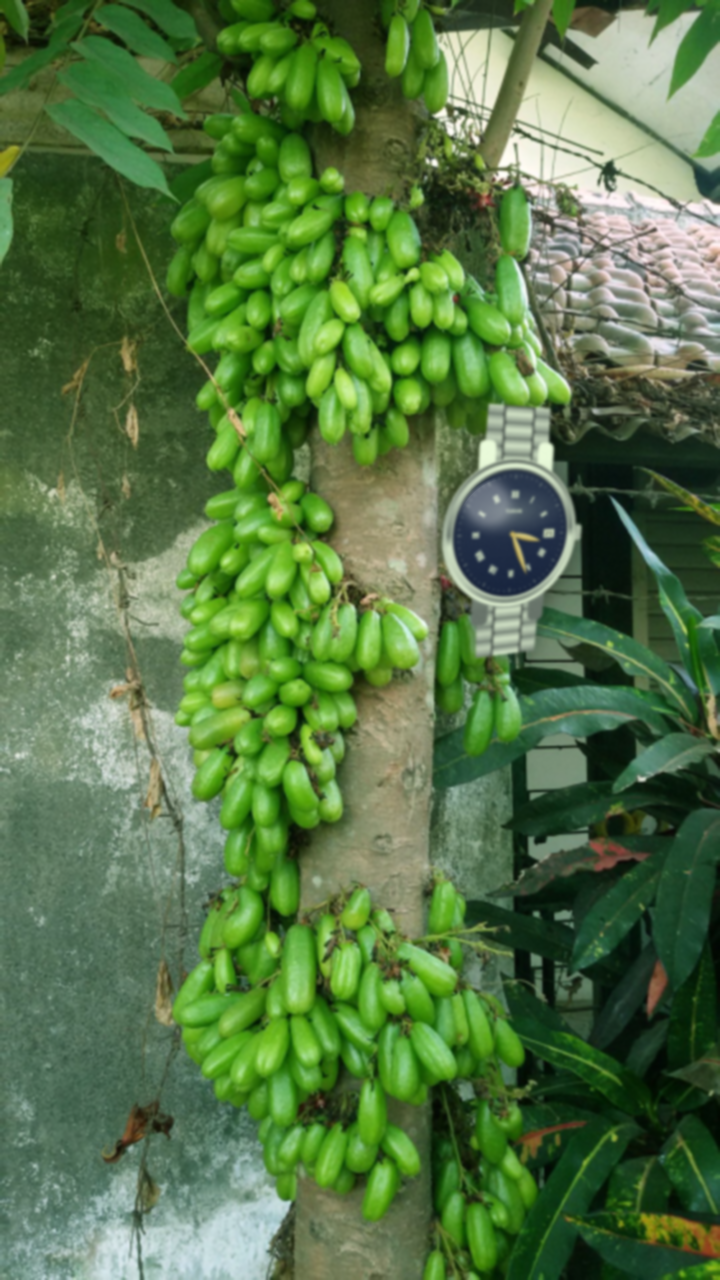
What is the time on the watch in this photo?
3:26
